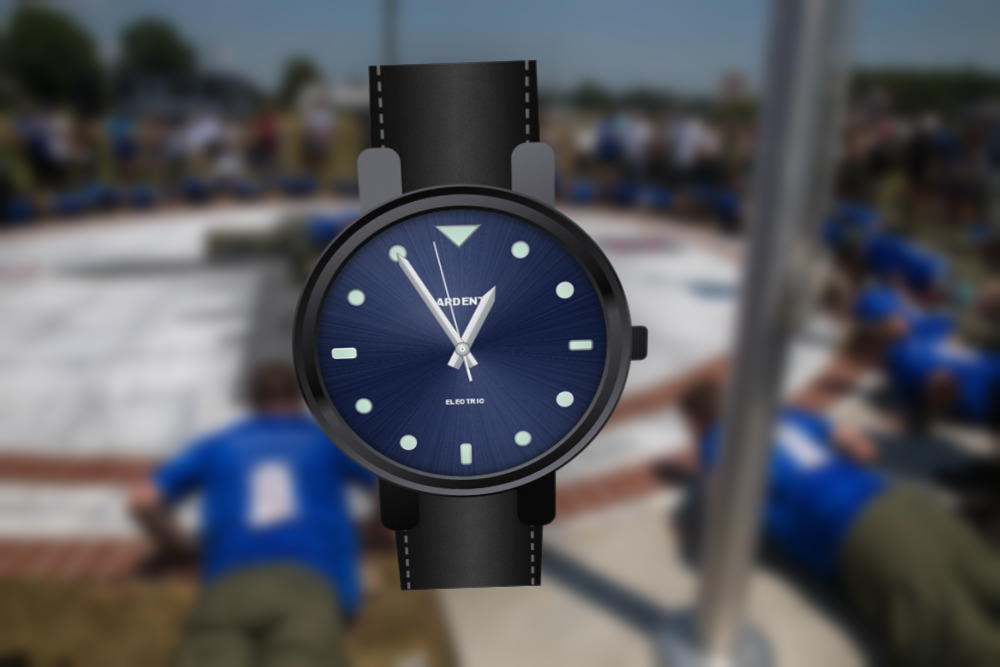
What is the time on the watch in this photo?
12:54:58
